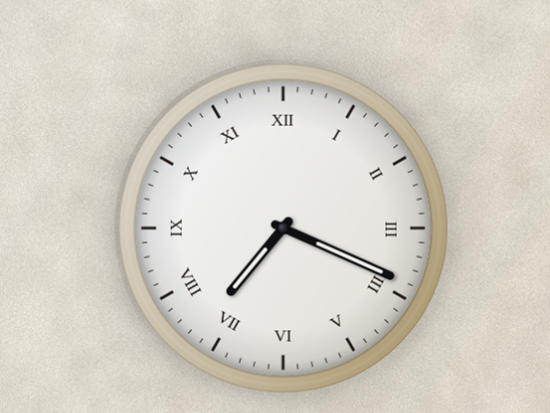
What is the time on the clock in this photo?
7:19
